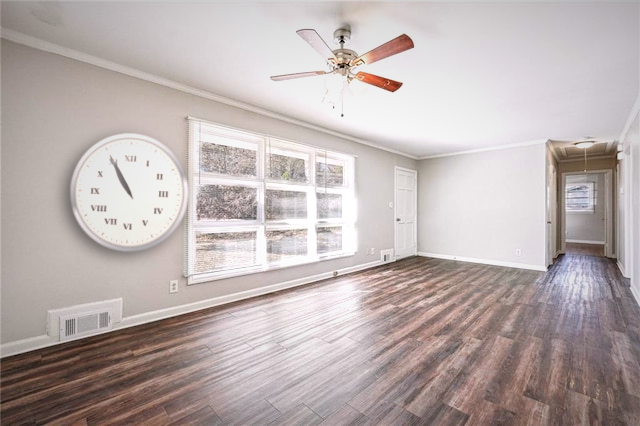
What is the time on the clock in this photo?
10:55
